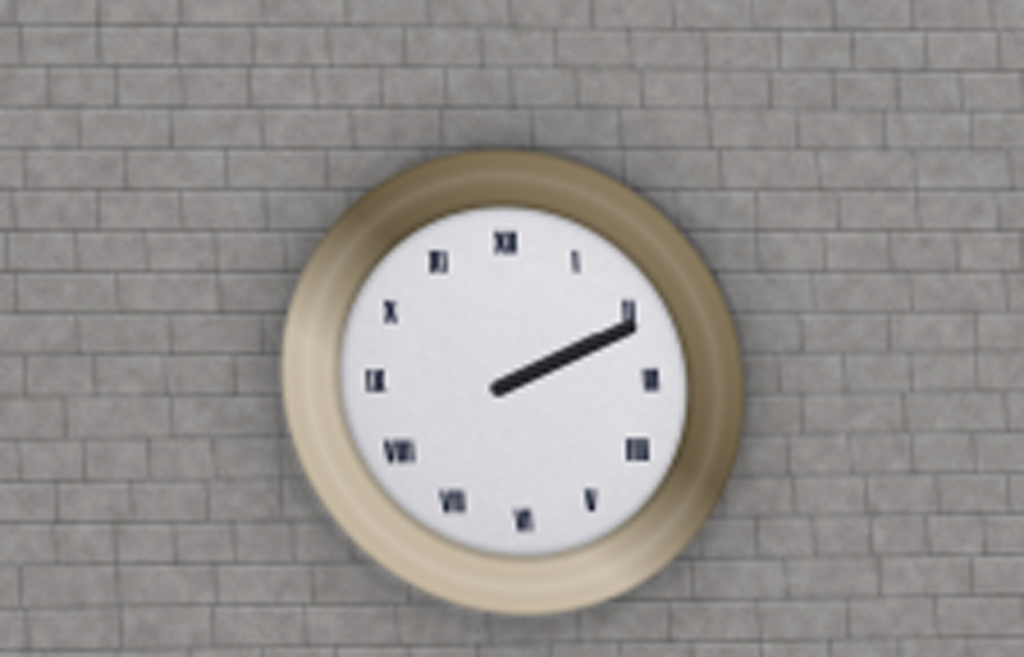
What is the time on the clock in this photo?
2:11
